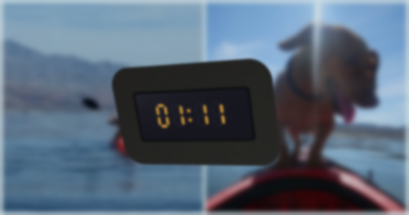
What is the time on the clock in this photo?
1:11
